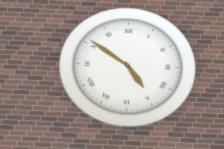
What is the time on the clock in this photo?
4:51
